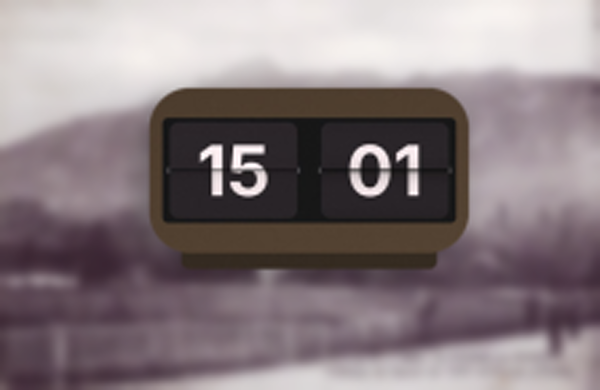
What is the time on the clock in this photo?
15:01
